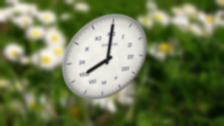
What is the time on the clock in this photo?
8:00
